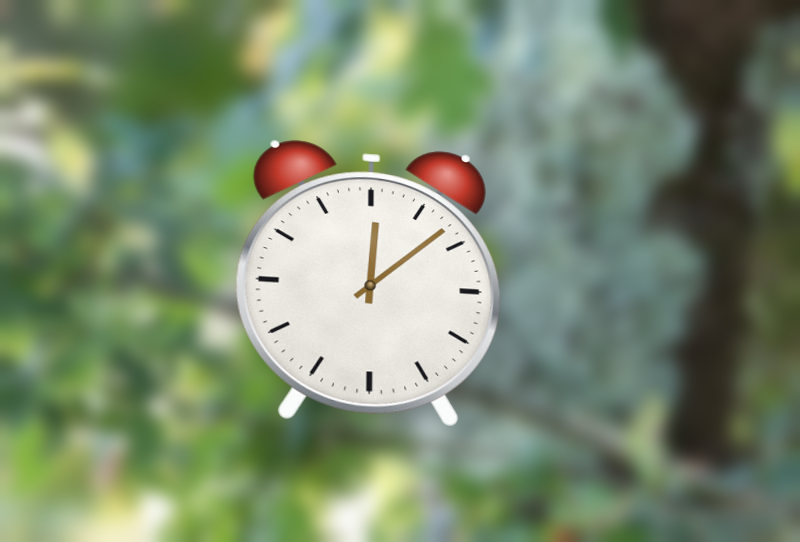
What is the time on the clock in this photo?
12:08
